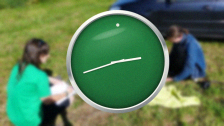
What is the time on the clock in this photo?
2:42
